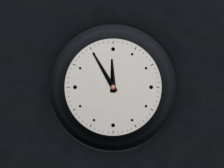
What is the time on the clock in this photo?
11:55
